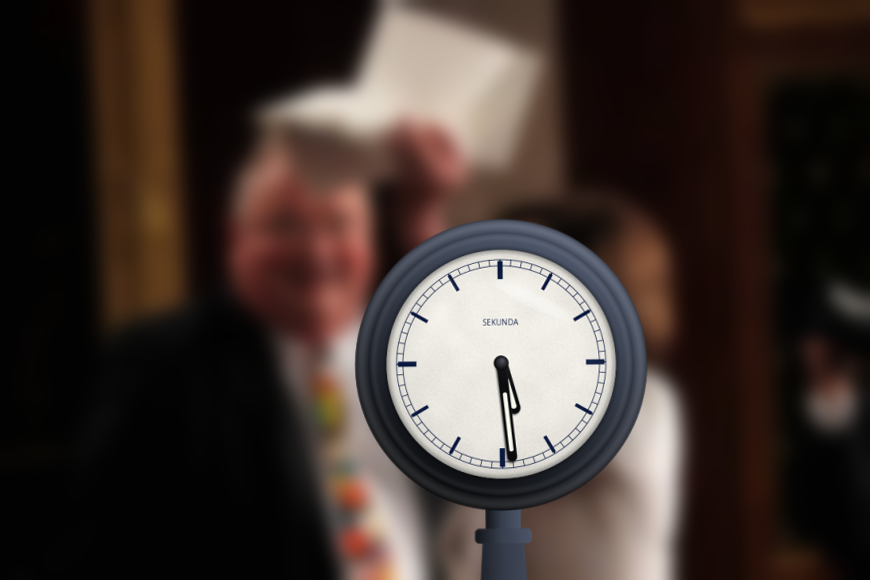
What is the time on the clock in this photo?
5:29
